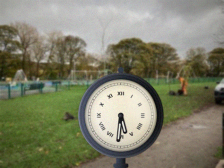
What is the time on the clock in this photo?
5:31
